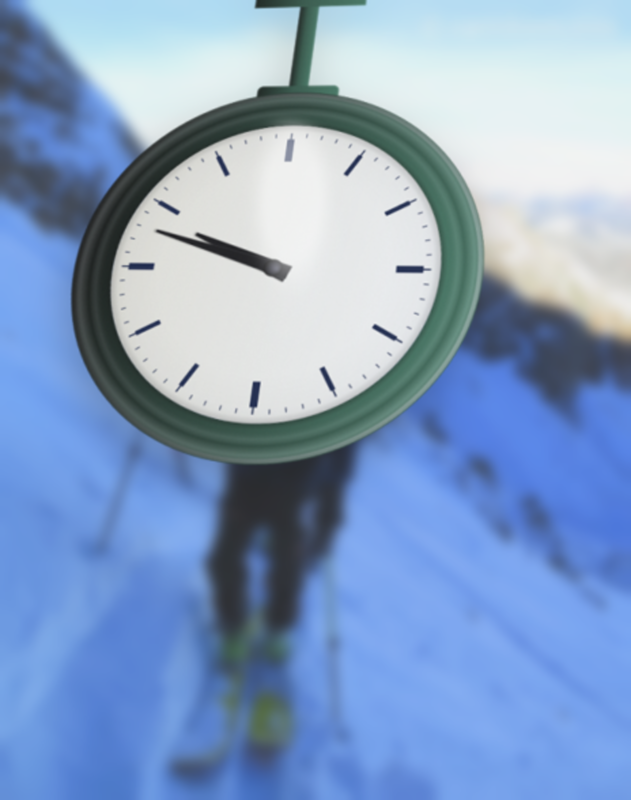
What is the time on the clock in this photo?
9:48
